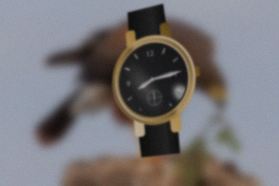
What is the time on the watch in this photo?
8:14
